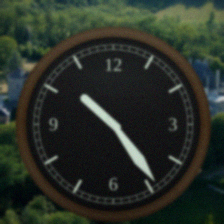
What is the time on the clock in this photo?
10:24
